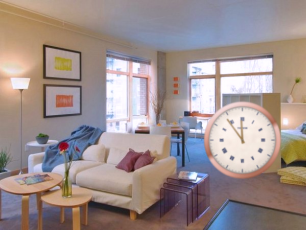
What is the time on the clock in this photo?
11:54
